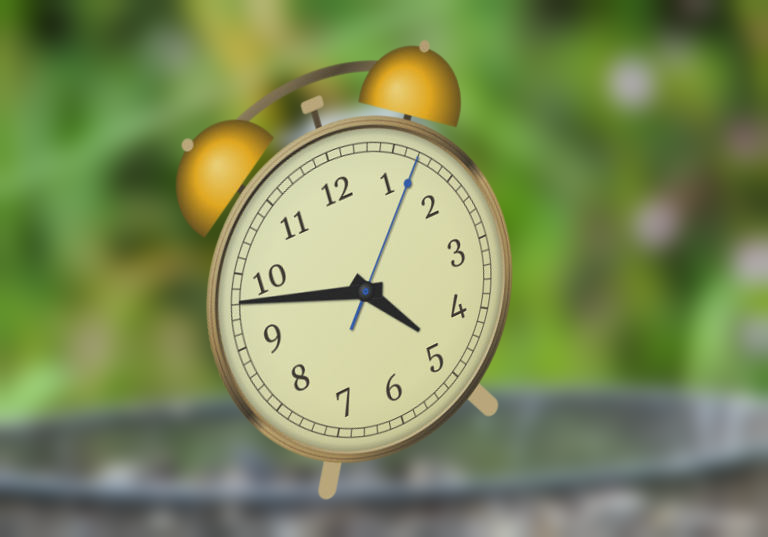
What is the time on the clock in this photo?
4:48:07
